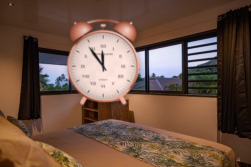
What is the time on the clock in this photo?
11:54
